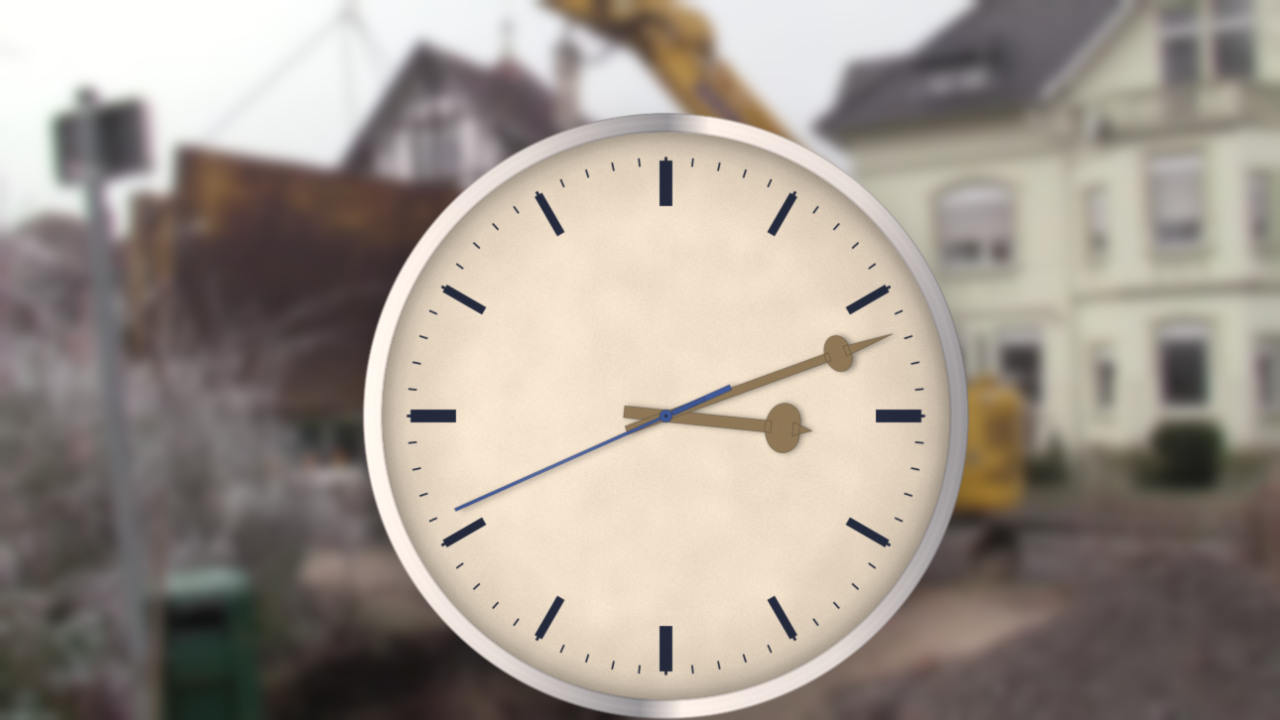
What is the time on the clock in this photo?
3:11:41
